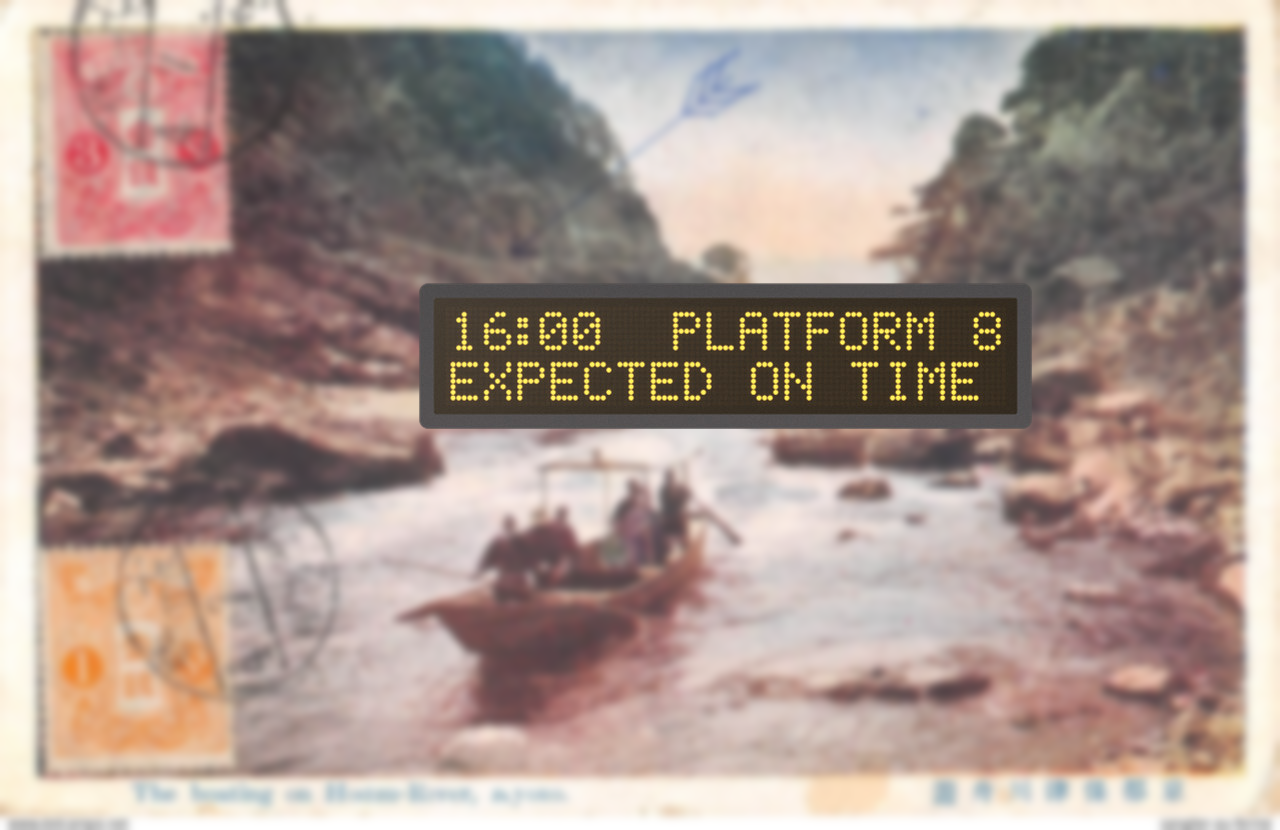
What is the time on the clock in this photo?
16:00
